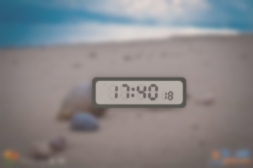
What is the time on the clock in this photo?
17:40:18
